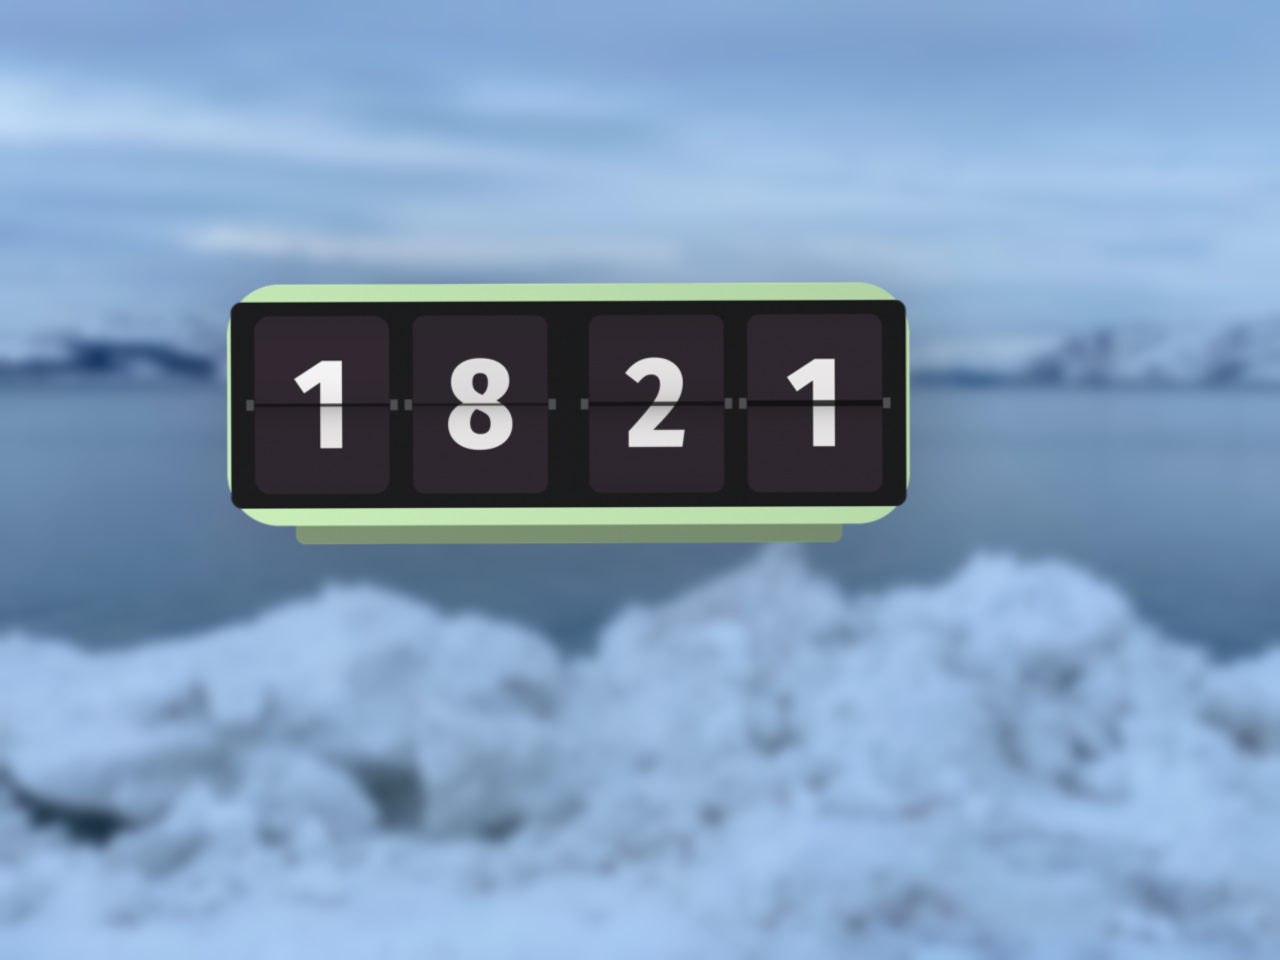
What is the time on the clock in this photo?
18:21
